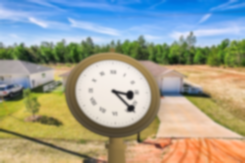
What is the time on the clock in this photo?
3:23
